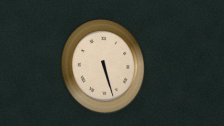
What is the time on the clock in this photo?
5:27
